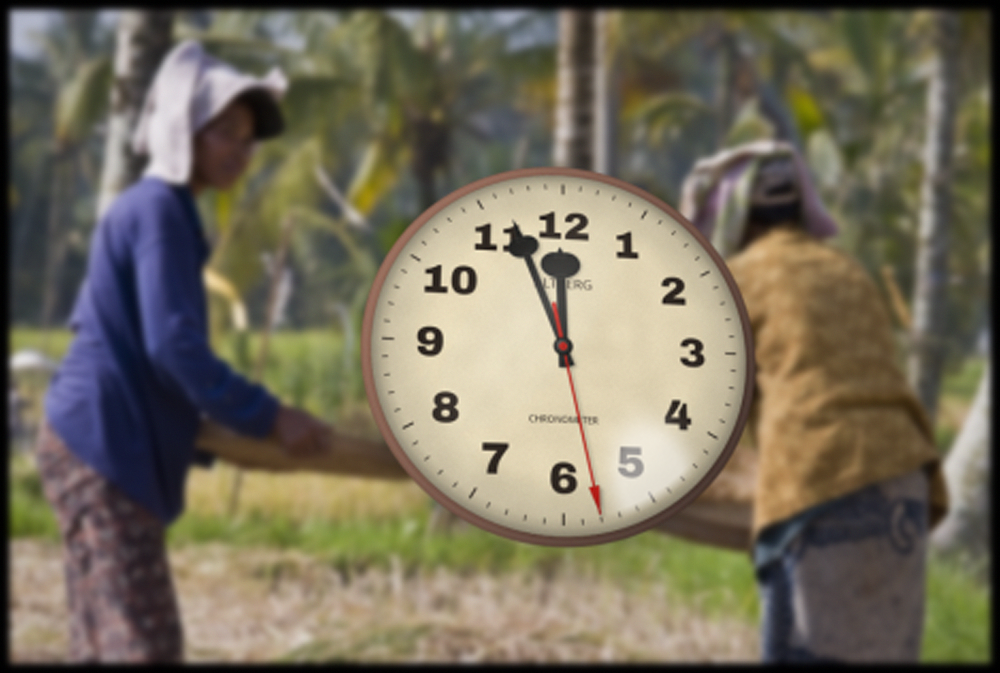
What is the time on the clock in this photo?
11:56:28
